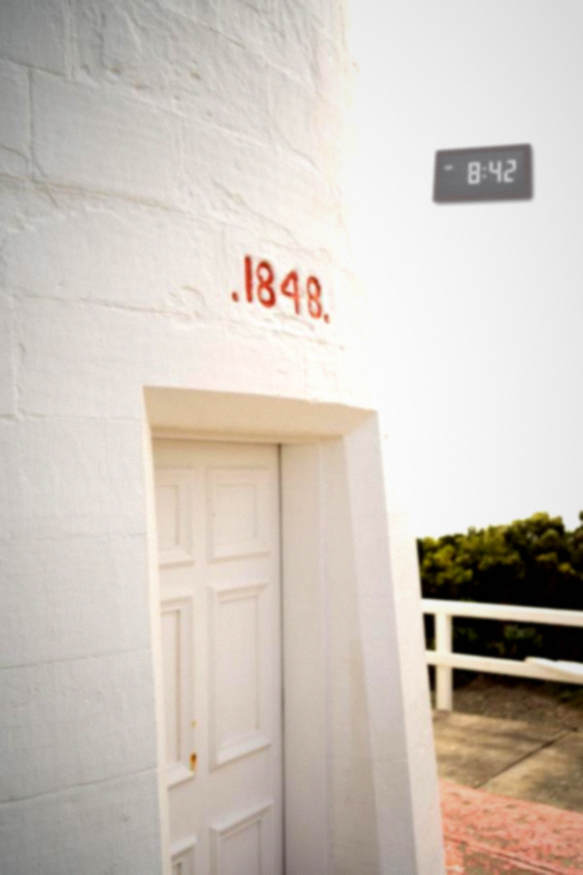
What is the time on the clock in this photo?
8:42
